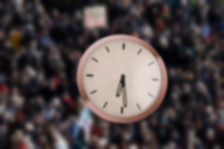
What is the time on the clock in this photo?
6:29
